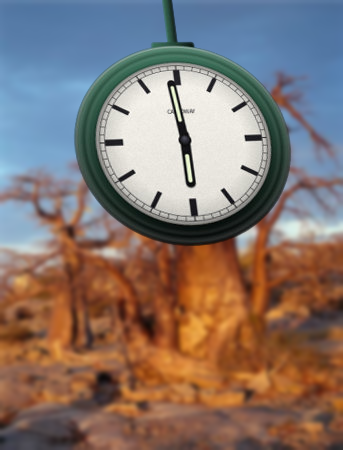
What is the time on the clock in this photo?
5:59
